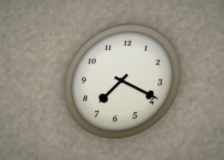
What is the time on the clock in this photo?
7:19
